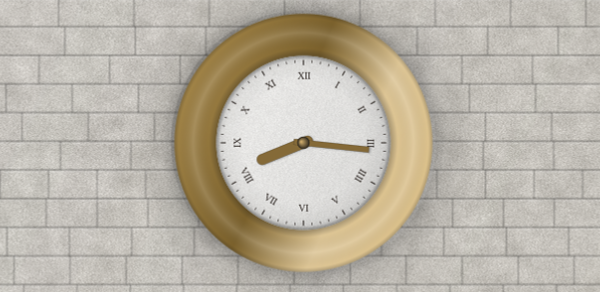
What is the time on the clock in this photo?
8:16
